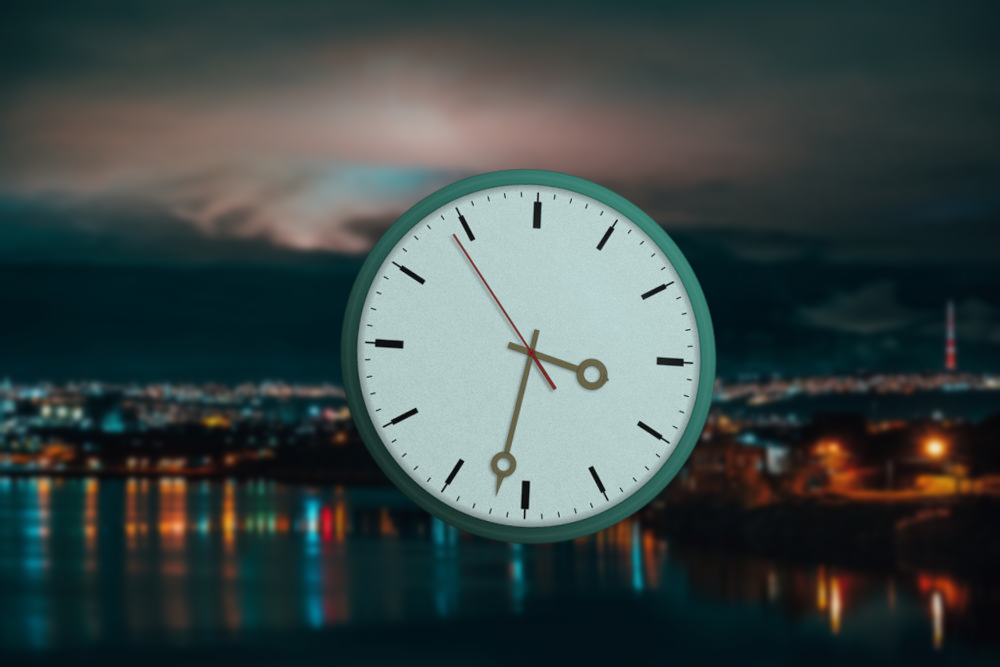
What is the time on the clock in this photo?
3:31:54
